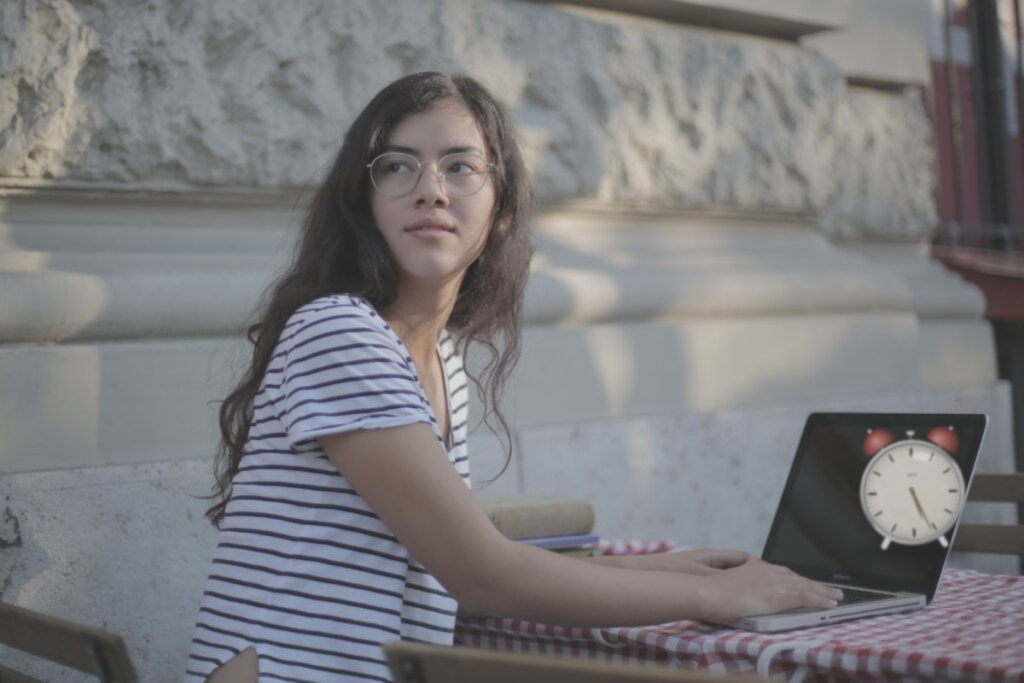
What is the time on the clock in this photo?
5:26
